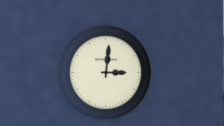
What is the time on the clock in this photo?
3:01
